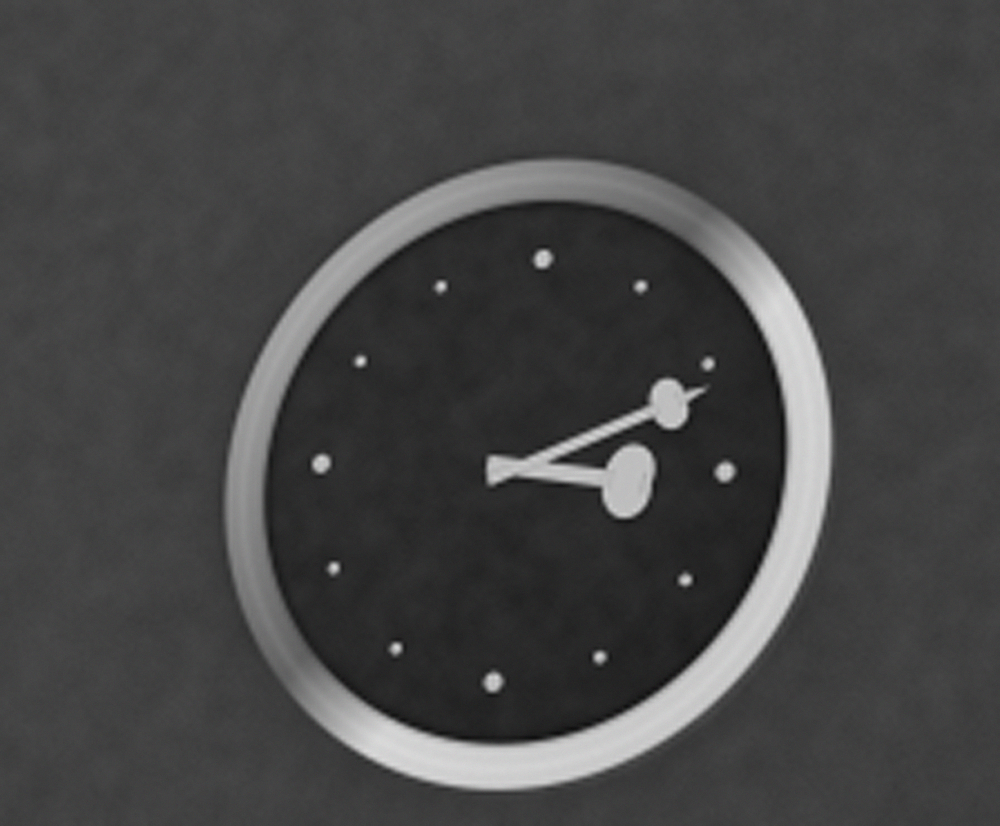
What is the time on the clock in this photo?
3:11
